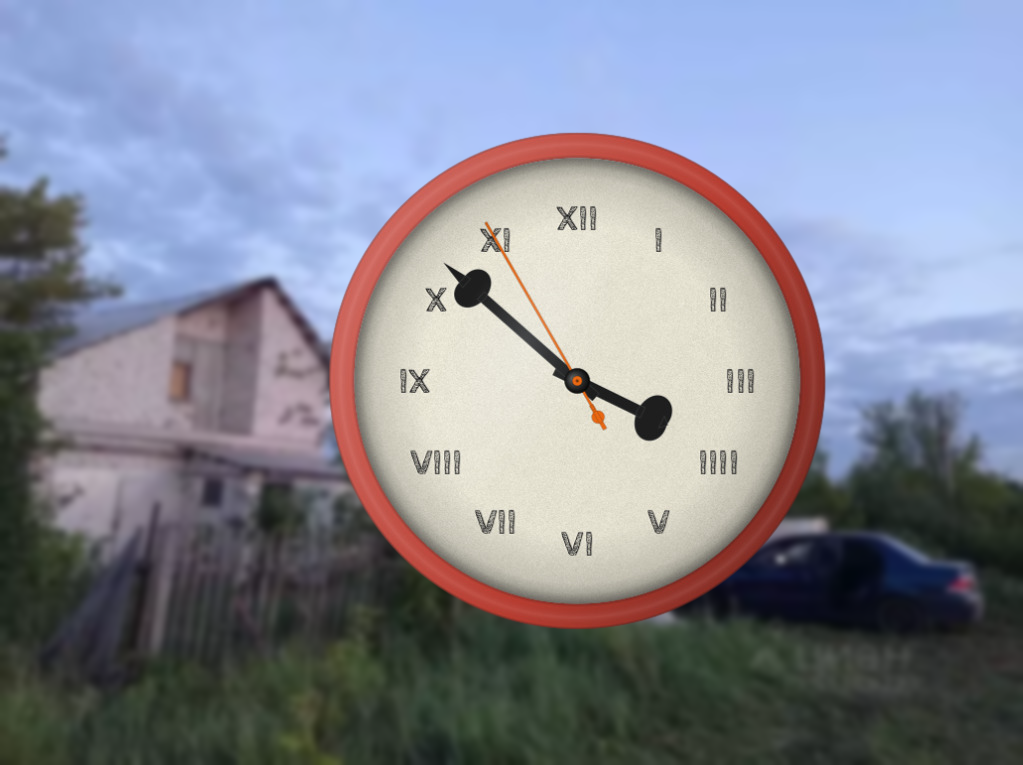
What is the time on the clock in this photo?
3:51:55
